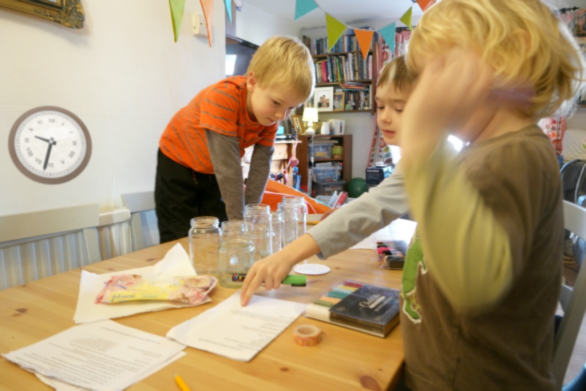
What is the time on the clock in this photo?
9:32
